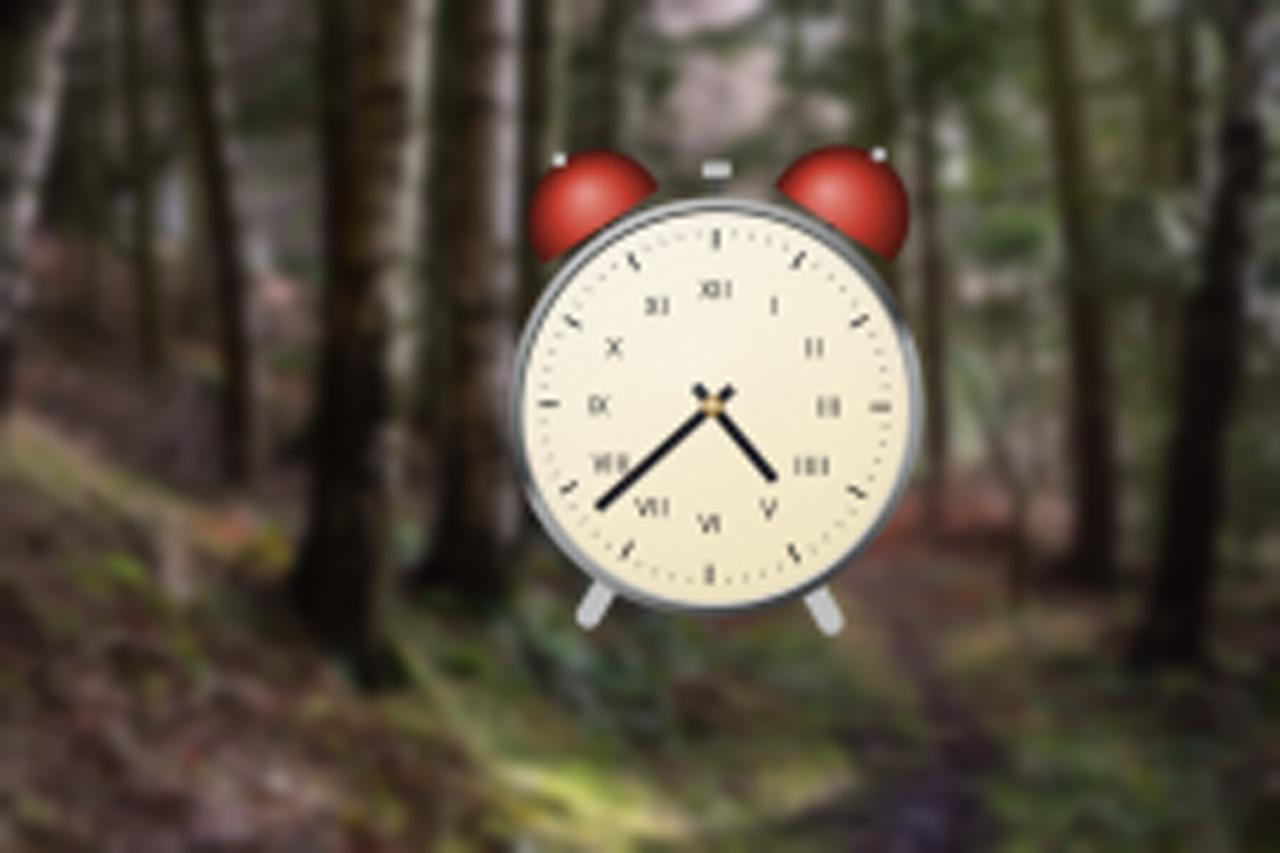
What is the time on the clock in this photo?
4:38
